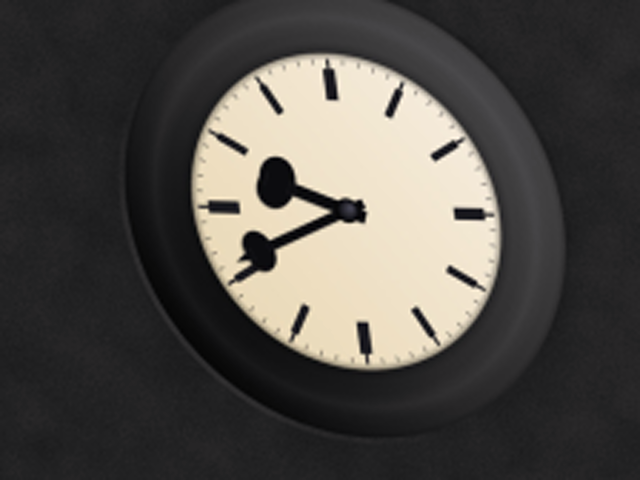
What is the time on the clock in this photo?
9:41
